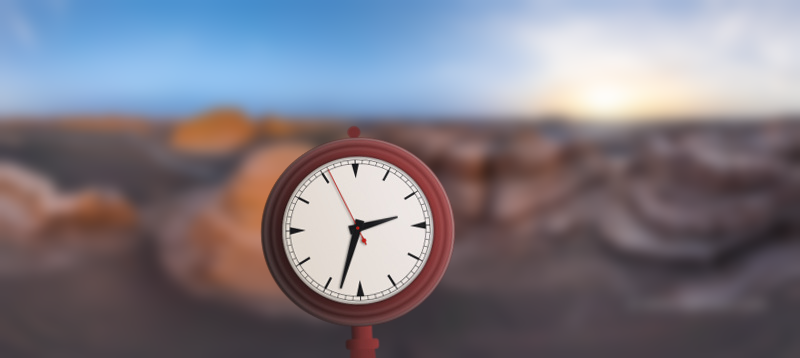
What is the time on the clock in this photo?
2:32:56
